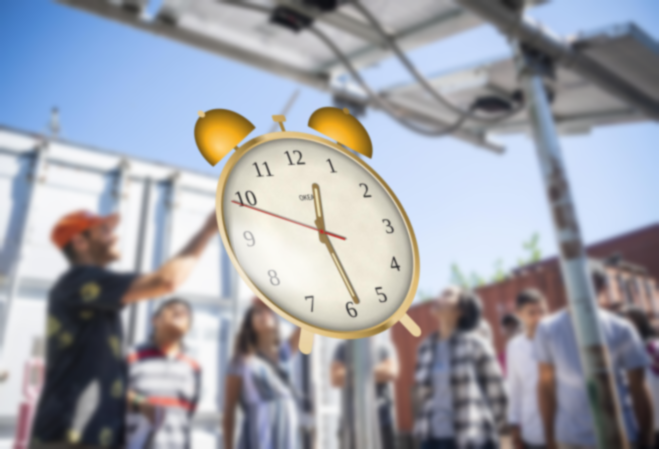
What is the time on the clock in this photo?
12:28:49
